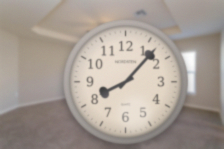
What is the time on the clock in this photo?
8:07
